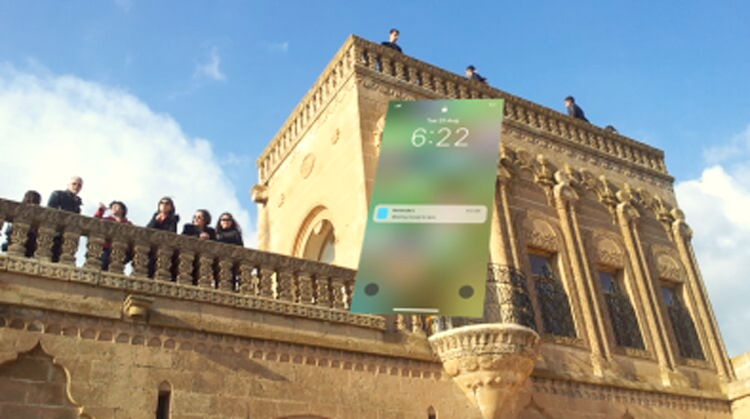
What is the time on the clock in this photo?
6:22
